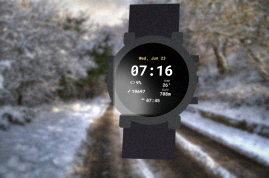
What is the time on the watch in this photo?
7:16
